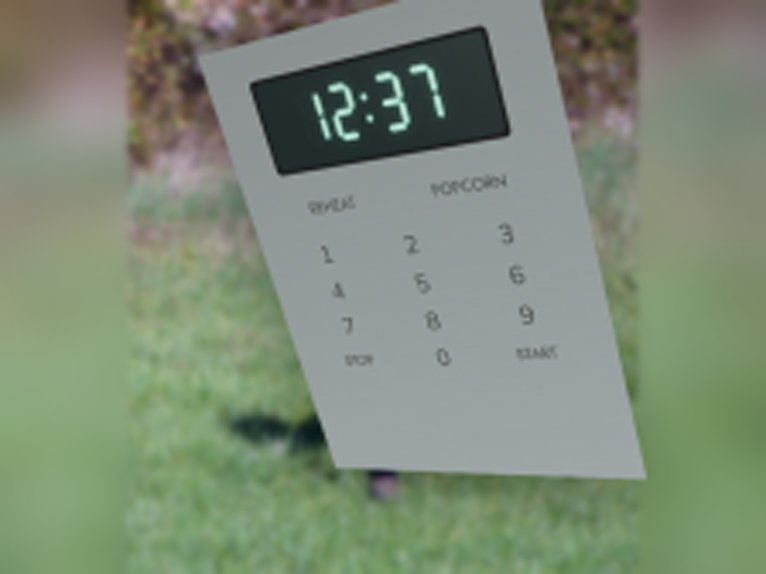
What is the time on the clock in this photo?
12:37
